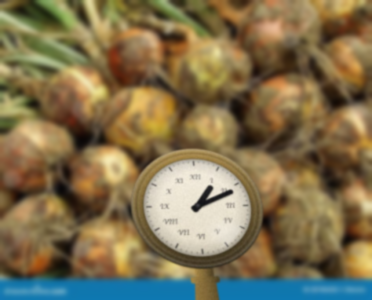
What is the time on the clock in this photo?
1:11
